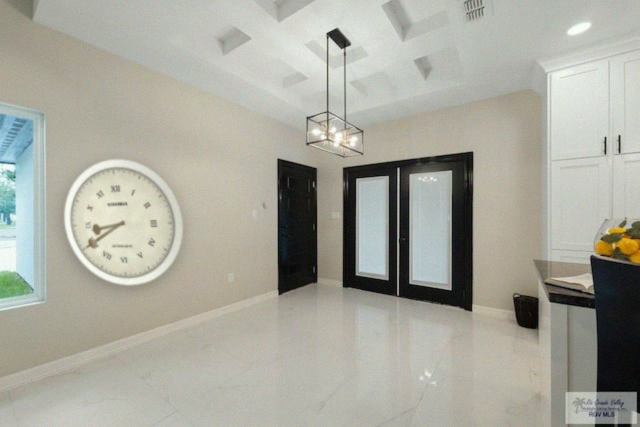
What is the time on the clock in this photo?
8:40
